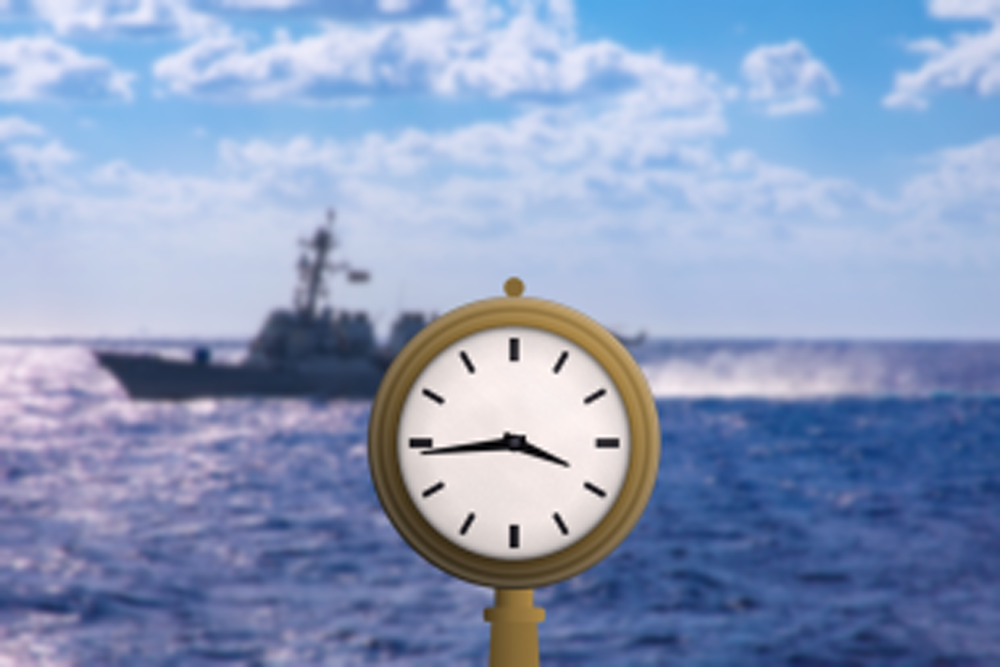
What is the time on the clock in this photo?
3:44
